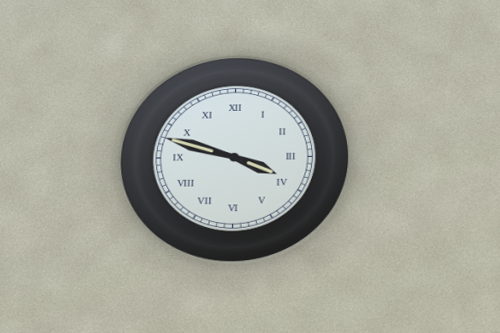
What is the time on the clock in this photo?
3:48
